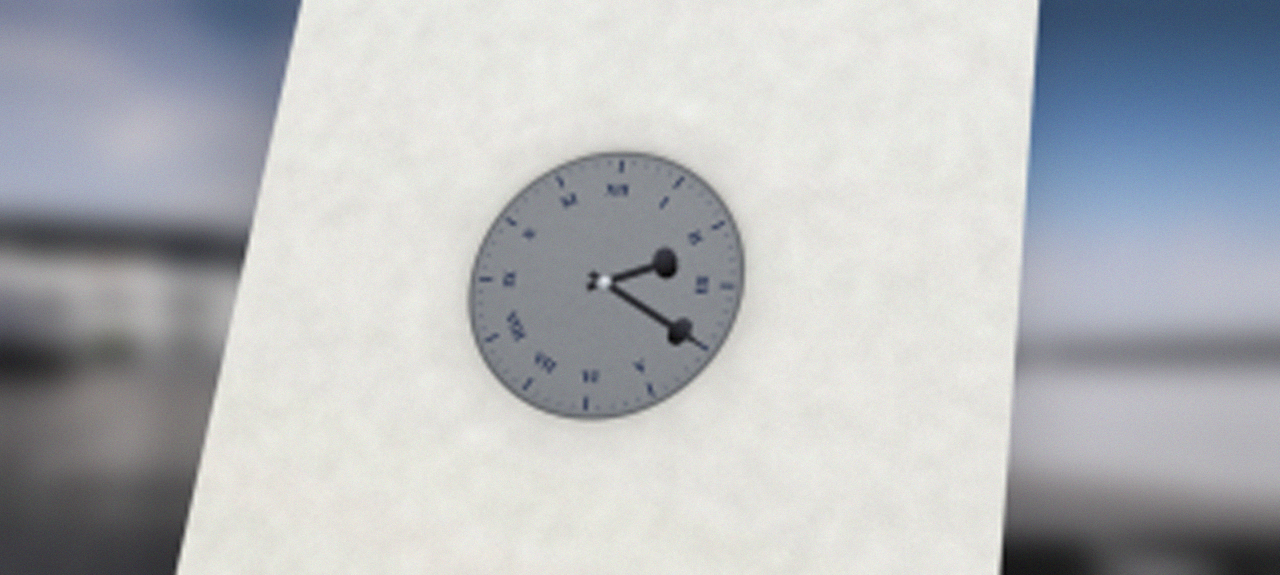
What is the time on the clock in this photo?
2:20
